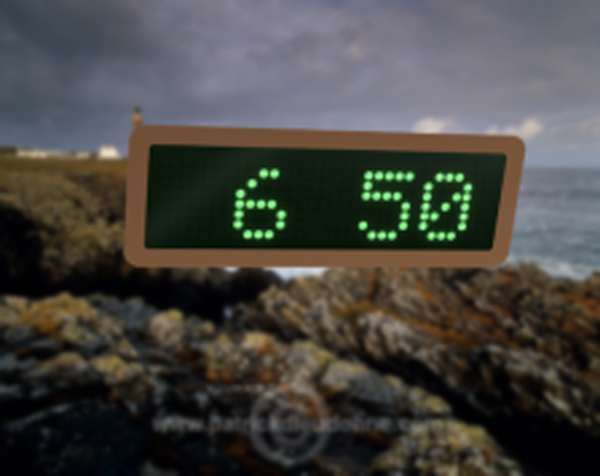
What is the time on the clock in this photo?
6:50
